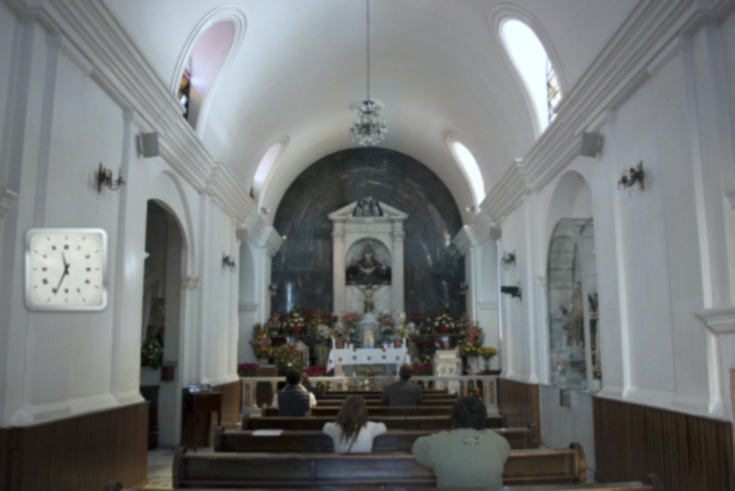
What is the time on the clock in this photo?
11:34
